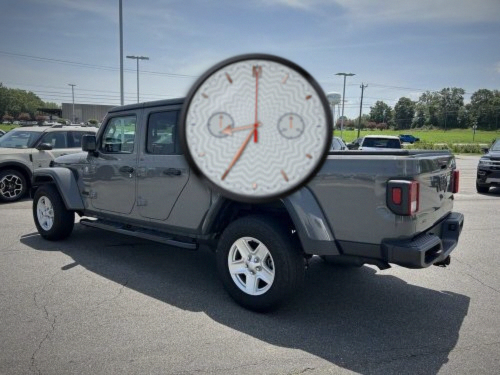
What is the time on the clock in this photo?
8:35
